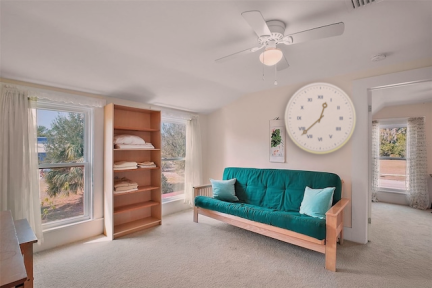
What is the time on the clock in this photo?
12:38
